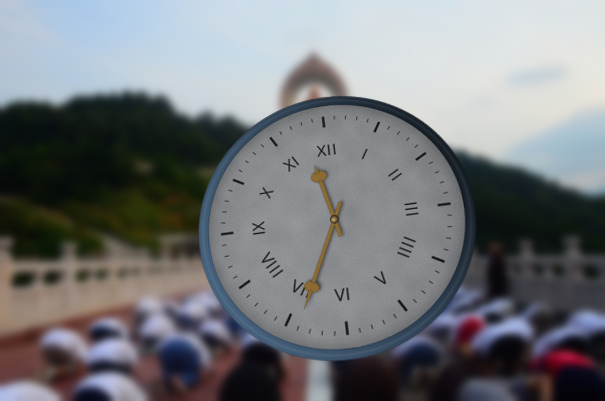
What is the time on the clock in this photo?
11:34
